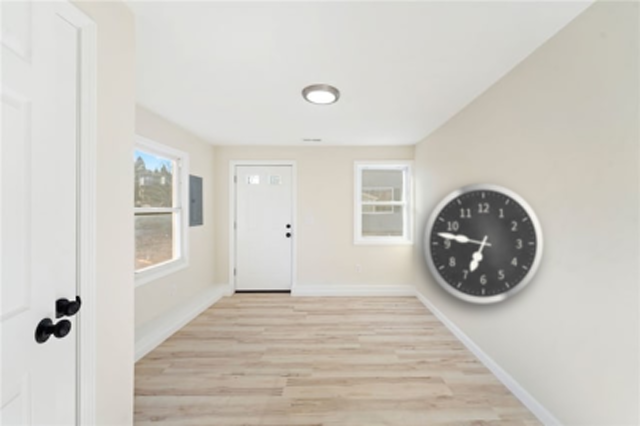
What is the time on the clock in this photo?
6:47
